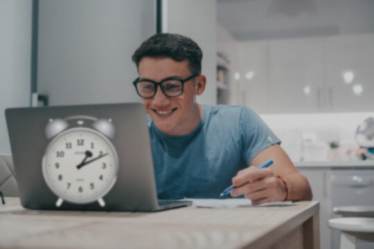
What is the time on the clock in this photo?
1:11
